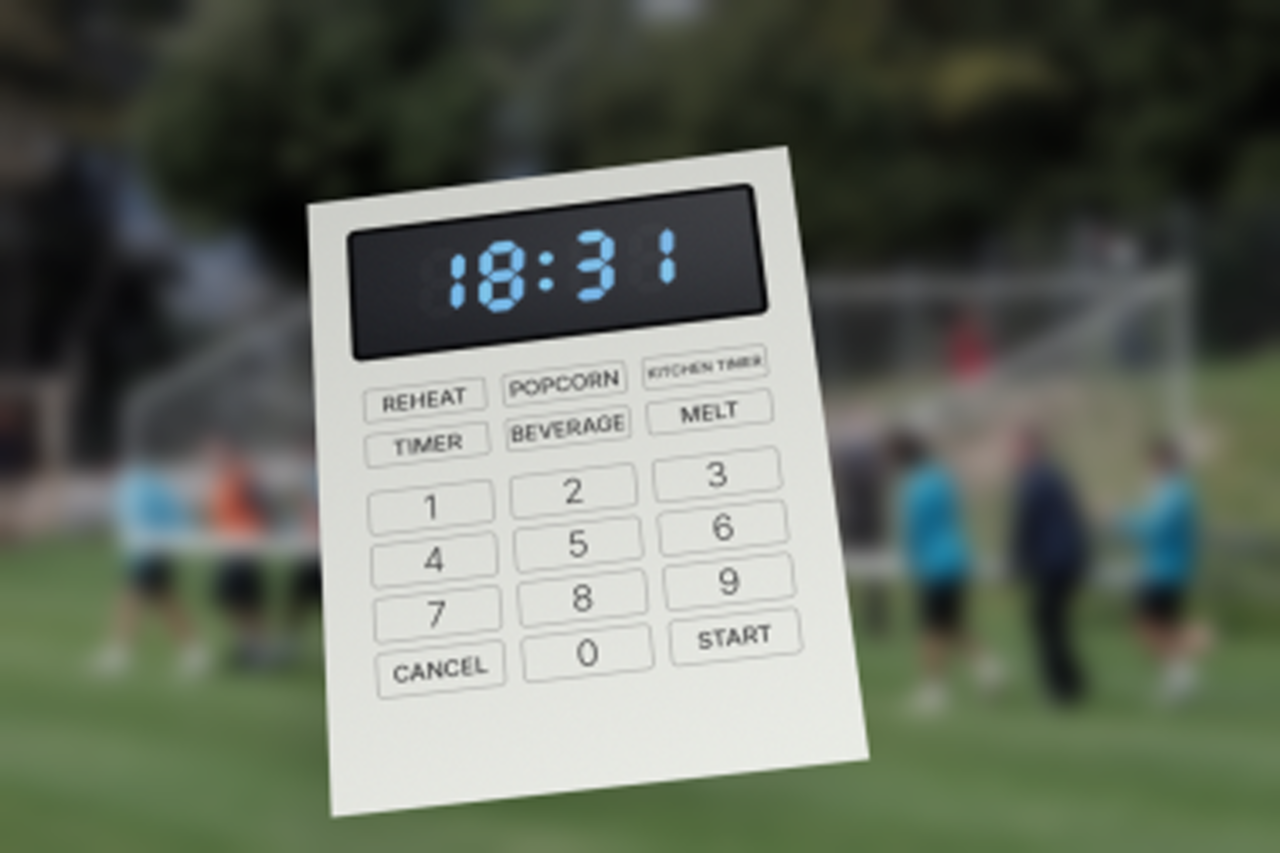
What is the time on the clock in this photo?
18:31
